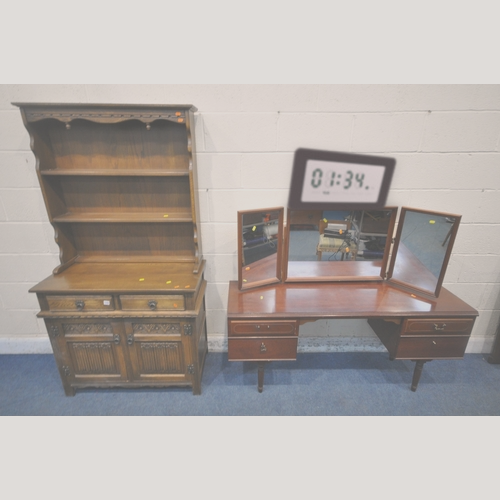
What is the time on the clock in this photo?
1:34
